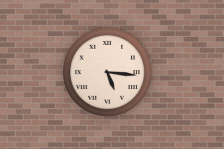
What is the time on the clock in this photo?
5:16
